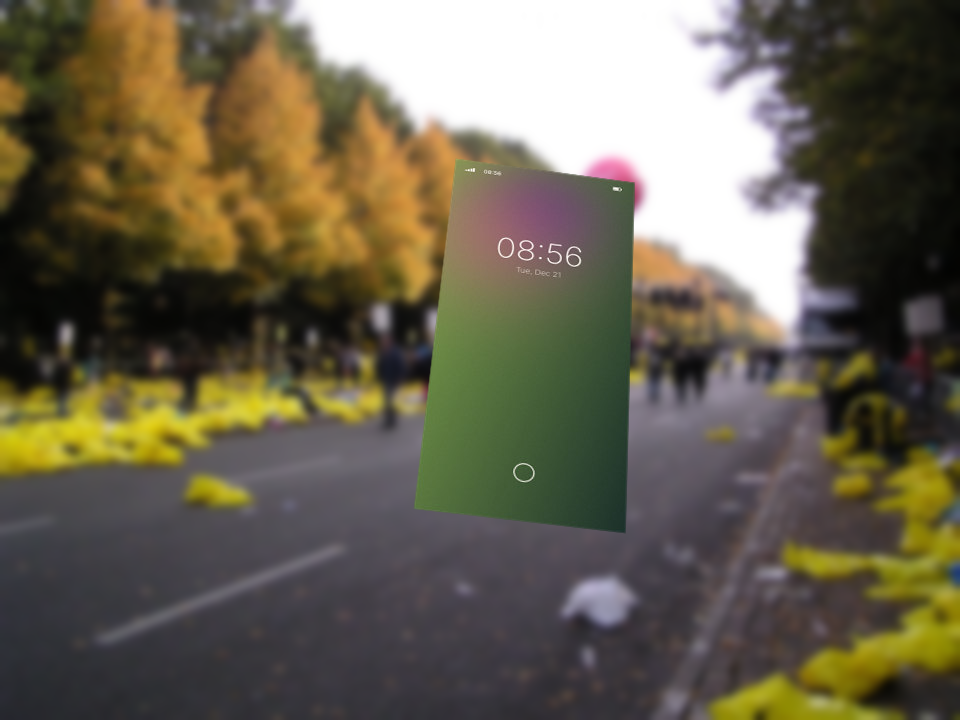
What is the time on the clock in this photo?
8:56
